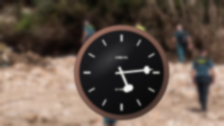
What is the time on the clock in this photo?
5:14
